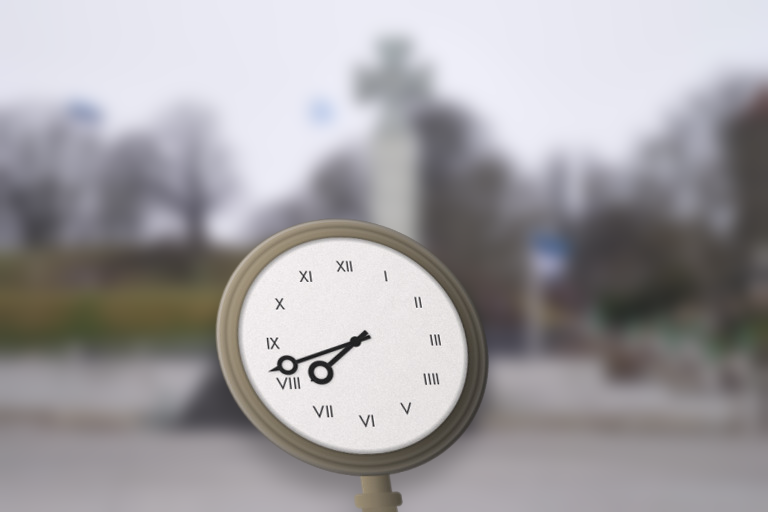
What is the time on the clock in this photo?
7:42
